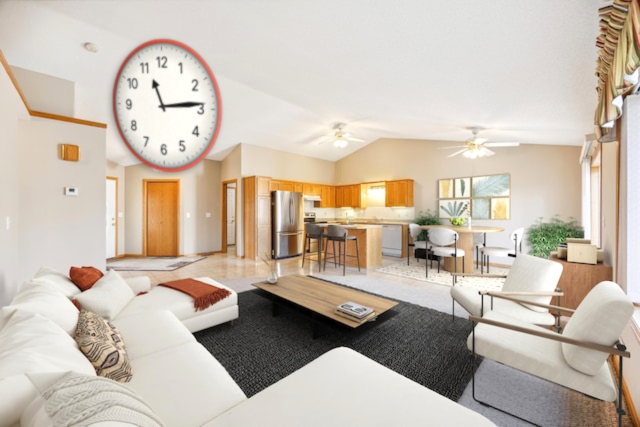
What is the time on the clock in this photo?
11:14
